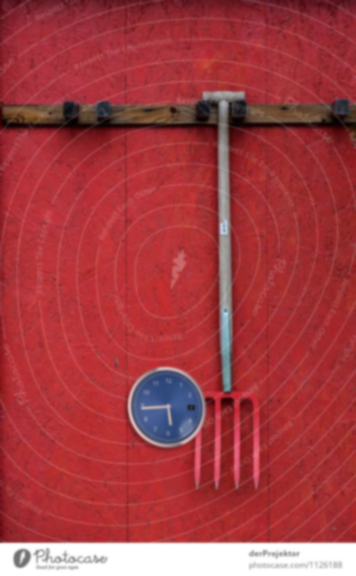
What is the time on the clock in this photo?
5:44
